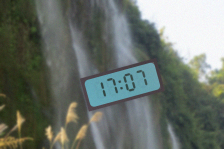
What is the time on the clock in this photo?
17:07
